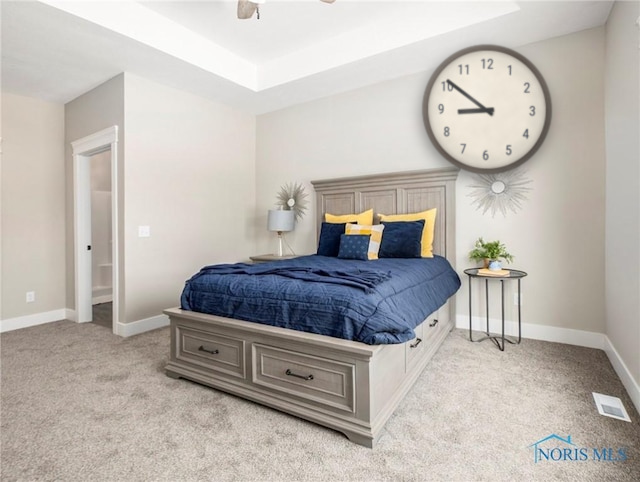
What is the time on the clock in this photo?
8:51
